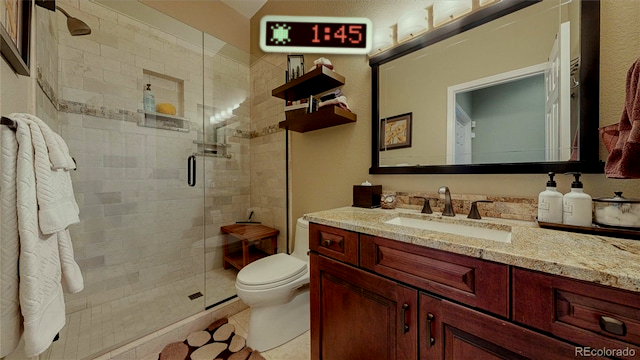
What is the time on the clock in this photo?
1:45
